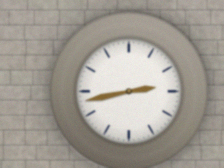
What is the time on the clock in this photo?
2:43
